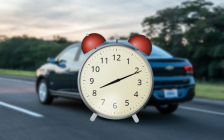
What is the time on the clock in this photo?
8:11
